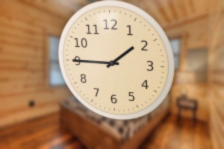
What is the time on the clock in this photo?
1:45
